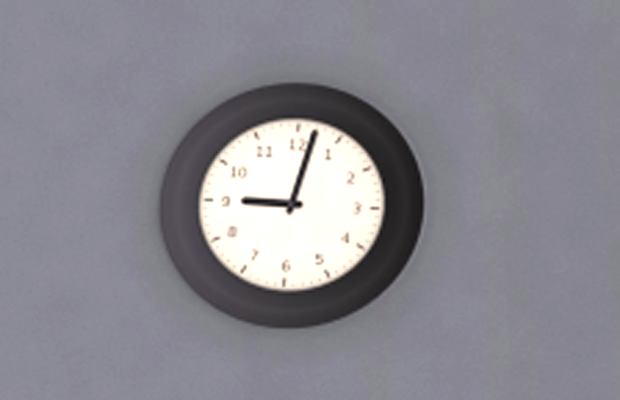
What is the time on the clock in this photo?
9:02
